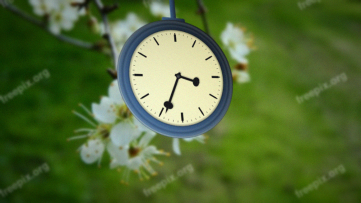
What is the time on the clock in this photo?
3:34
